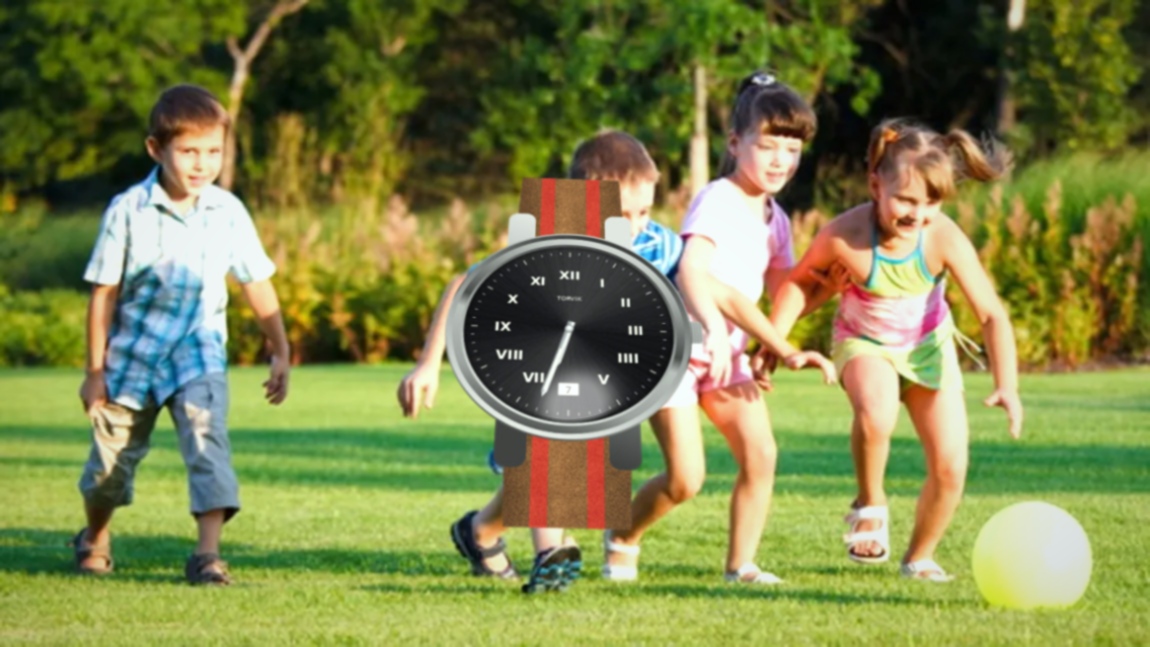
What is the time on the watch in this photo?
6:33
